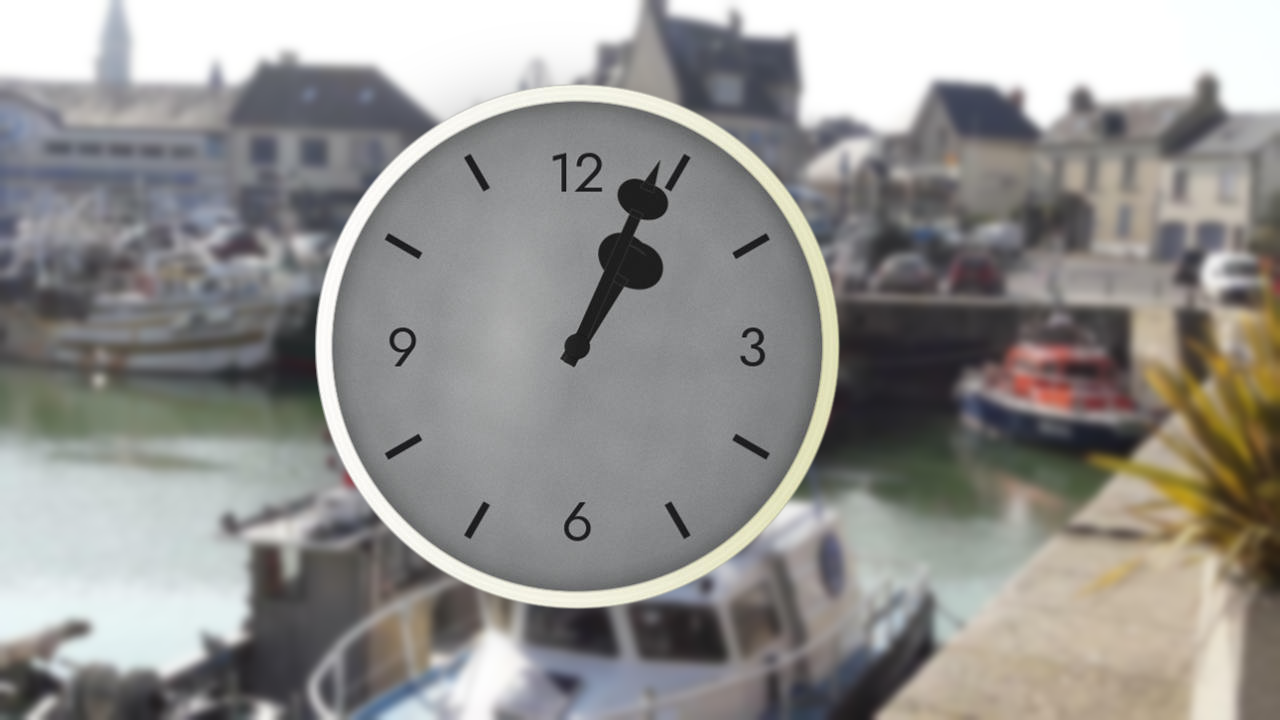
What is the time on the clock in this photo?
1:04
